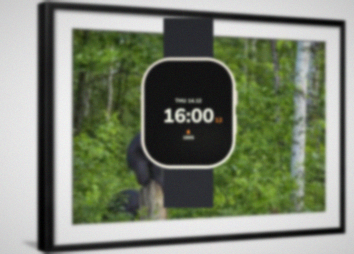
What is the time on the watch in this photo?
16:00
